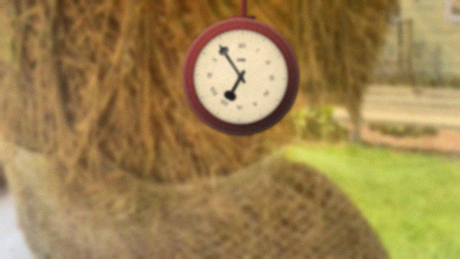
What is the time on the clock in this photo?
6:54
